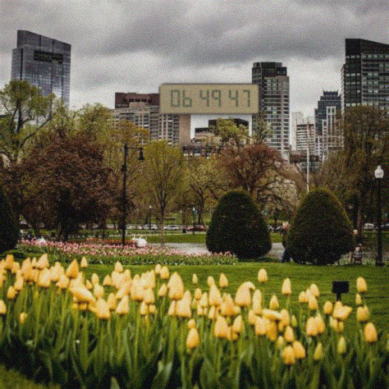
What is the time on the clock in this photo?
6:49:47
